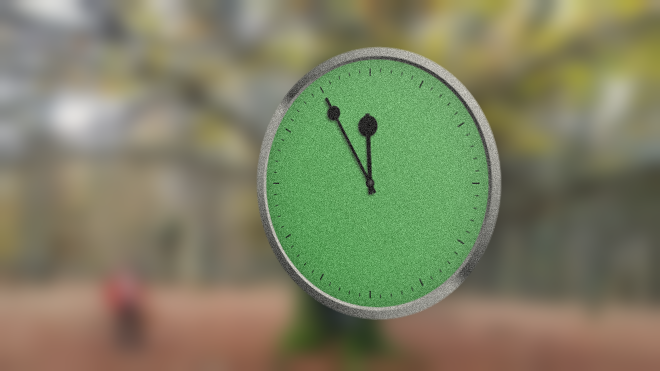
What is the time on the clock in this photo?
11:55
